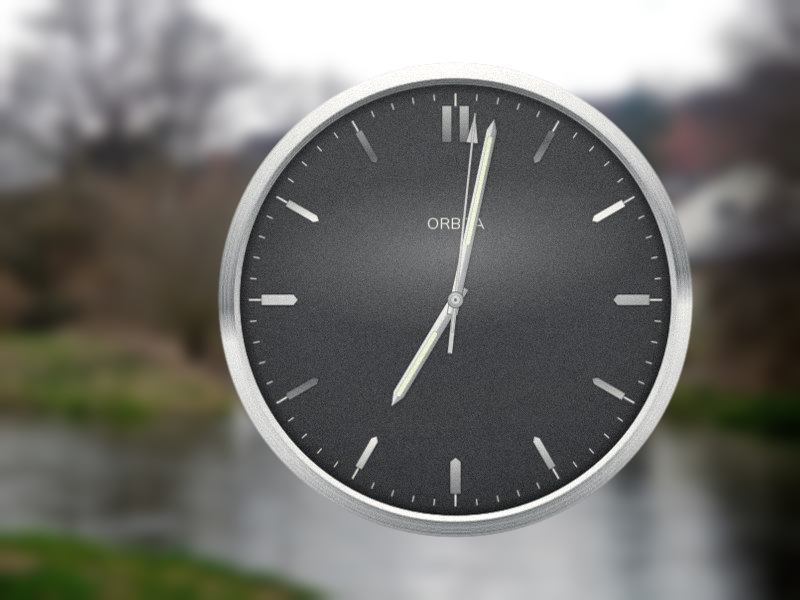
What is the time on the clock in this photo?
7:02:01
